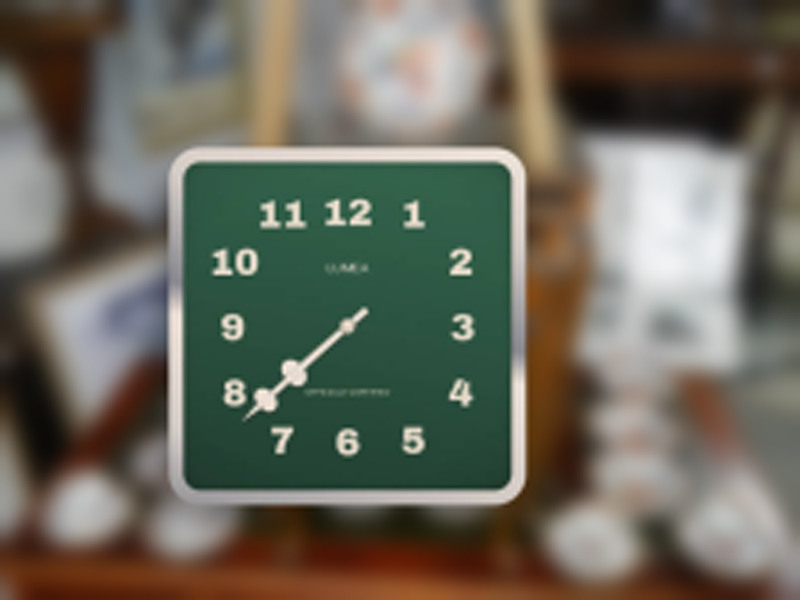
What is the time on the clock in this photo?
7:38
